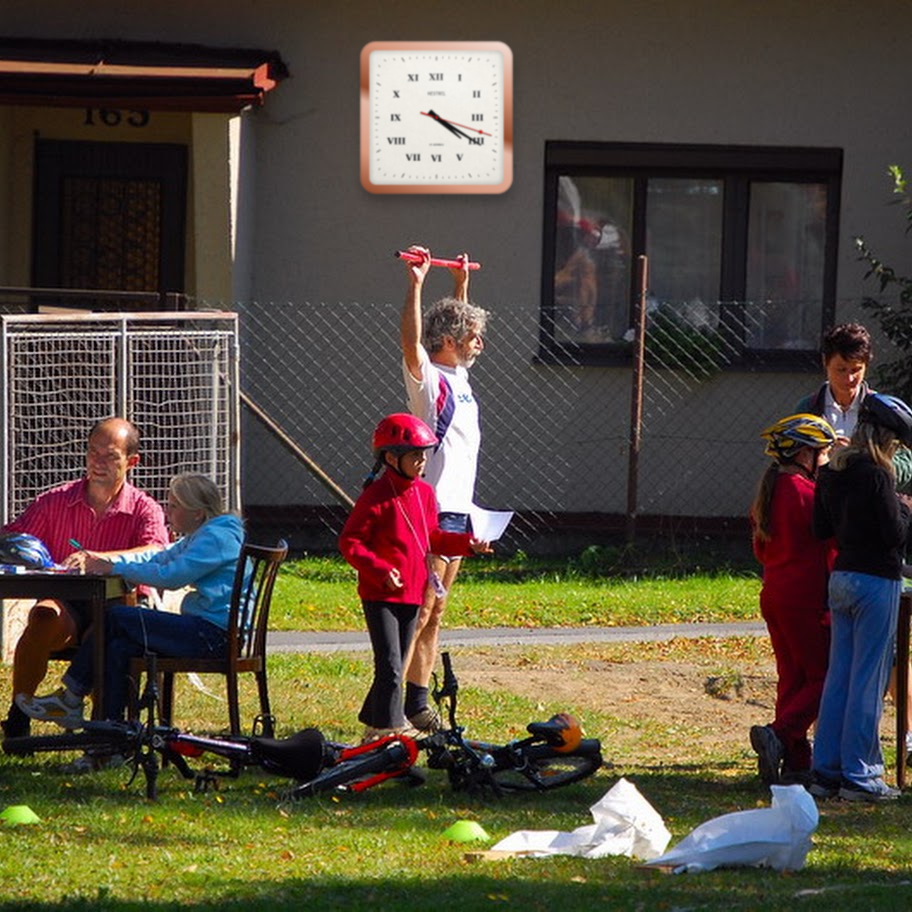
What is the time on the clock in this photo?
4:20:18
